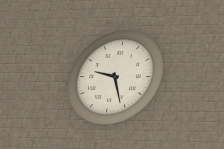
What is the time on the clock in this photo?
9:26
